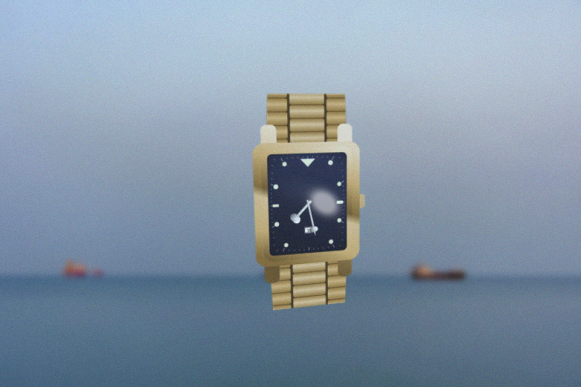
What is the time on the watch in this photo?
7:28
